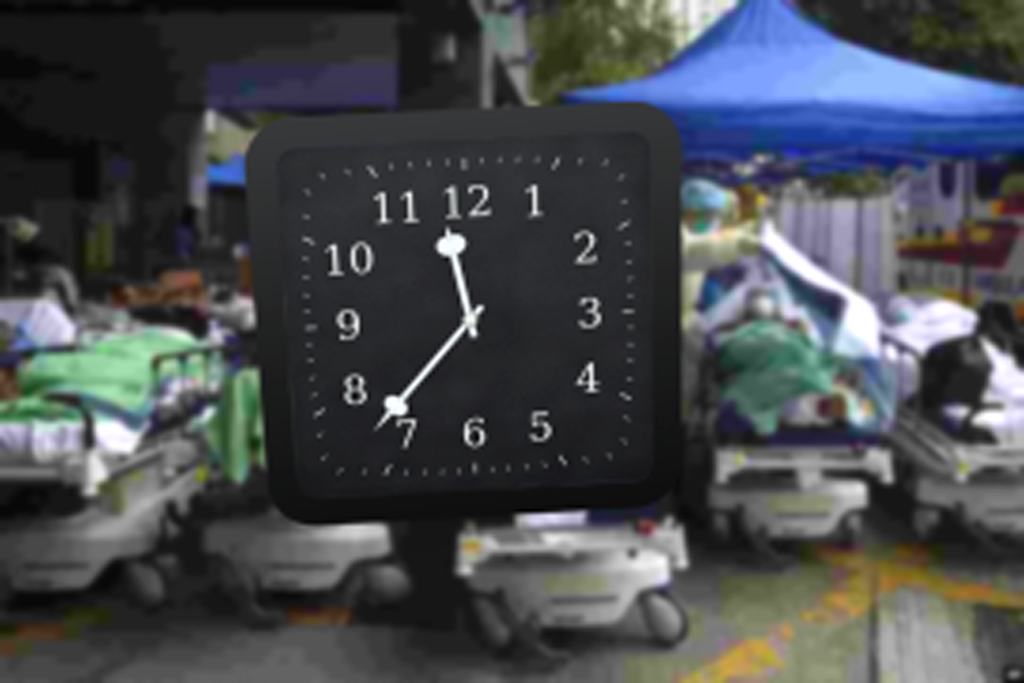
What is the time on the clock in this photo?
11:37
